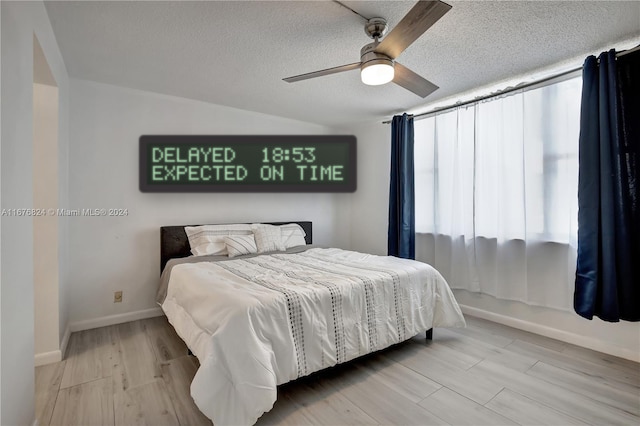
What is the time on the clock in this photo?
18:53
